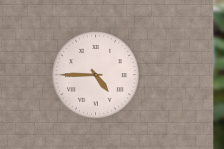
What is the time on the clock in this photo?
4:45
